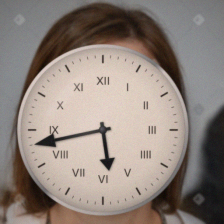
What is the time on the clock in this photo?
5:43
